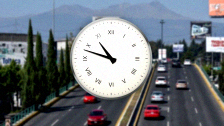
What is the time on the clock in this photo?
10:48
